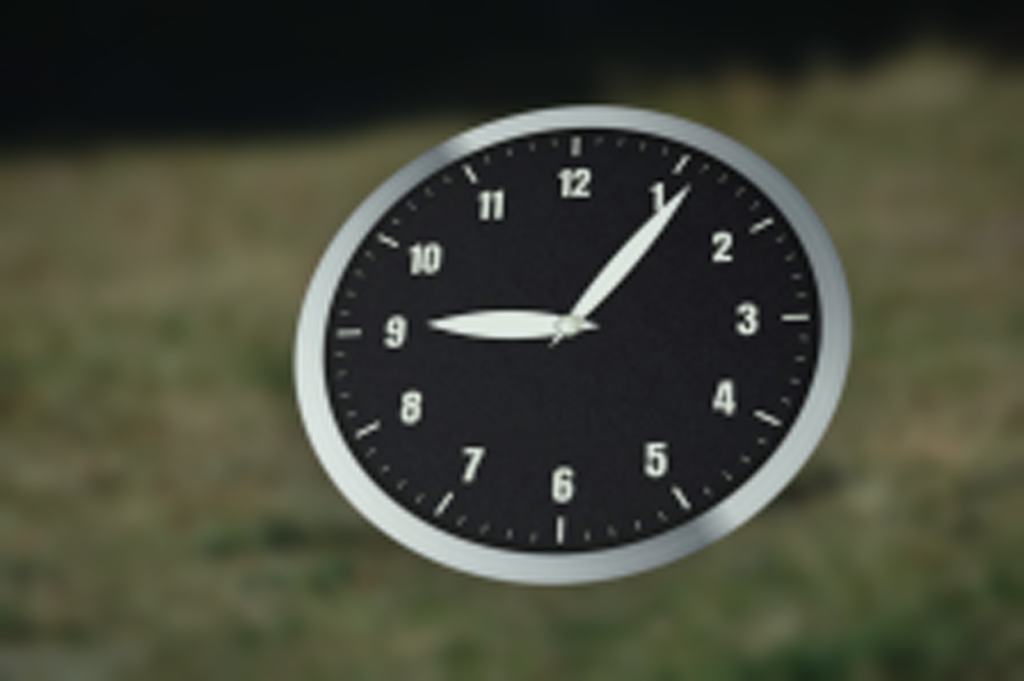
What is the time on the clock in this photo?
9:06
